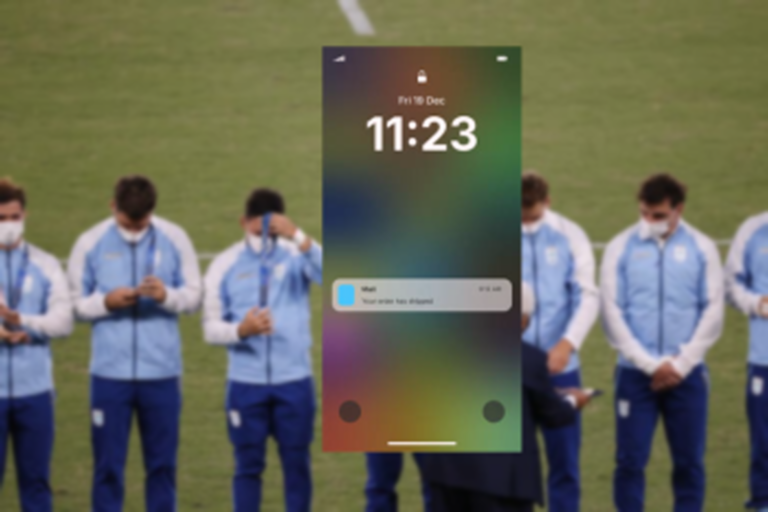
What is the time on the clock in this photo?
11:23
